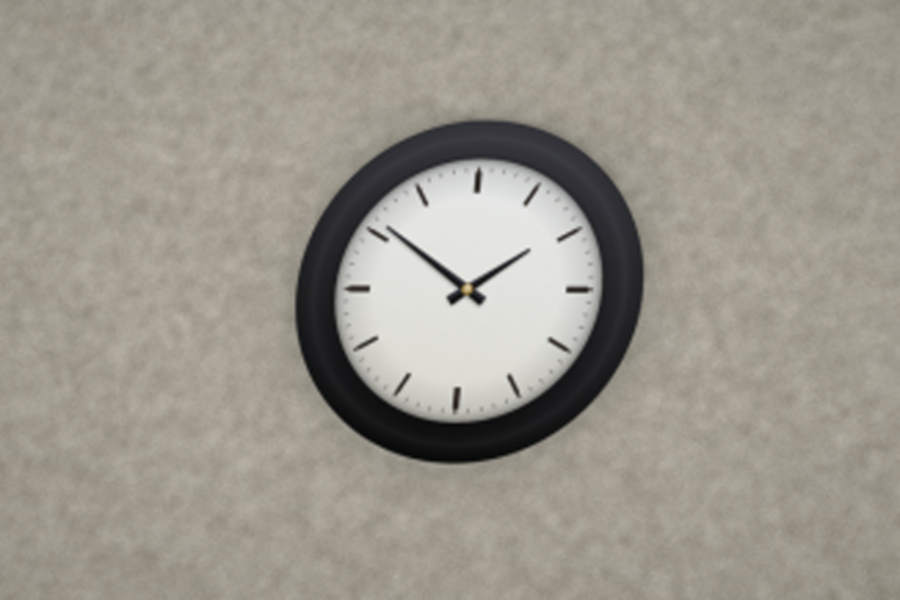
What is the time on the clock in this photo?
1:51
